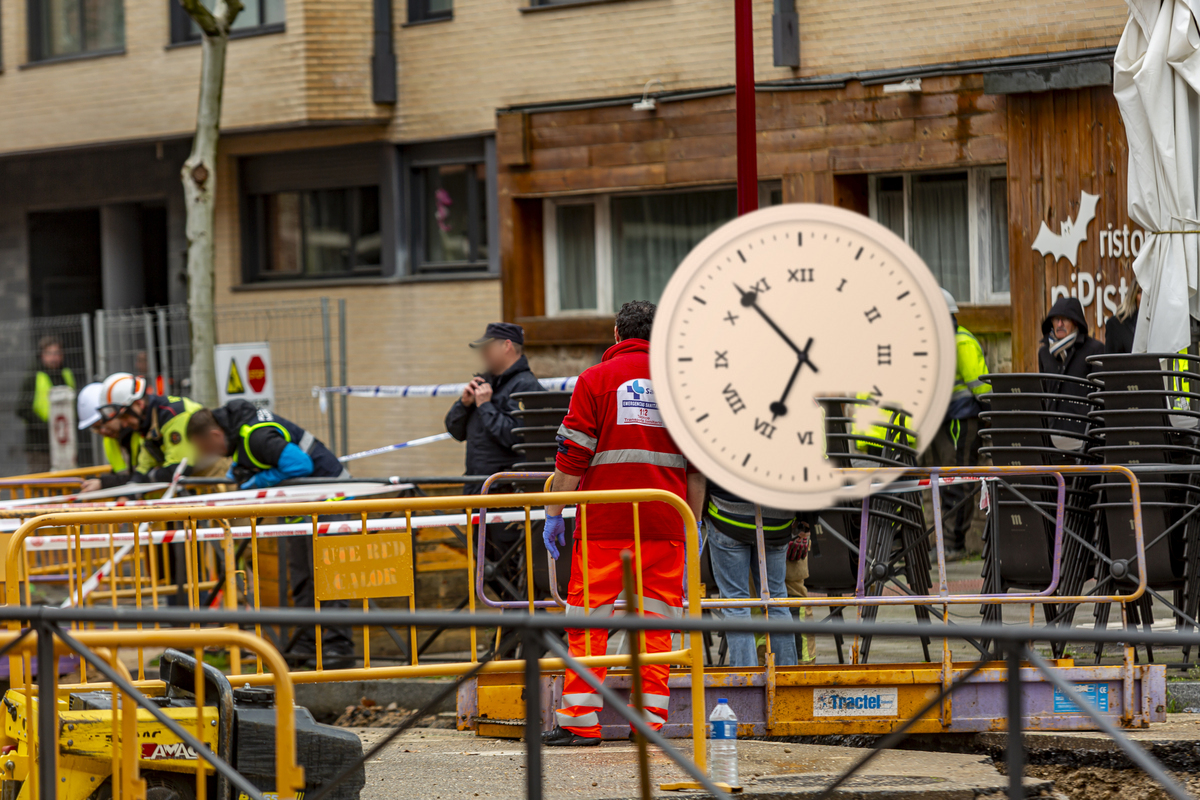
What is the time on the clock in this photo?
6:53
